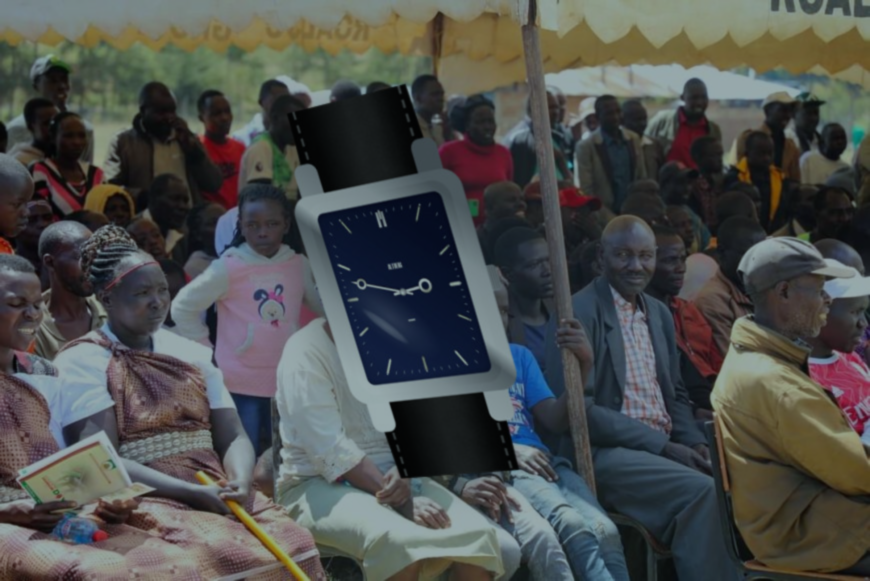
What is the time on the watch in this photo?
2:48
